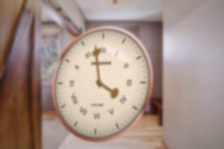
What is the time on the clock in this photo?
3:58
